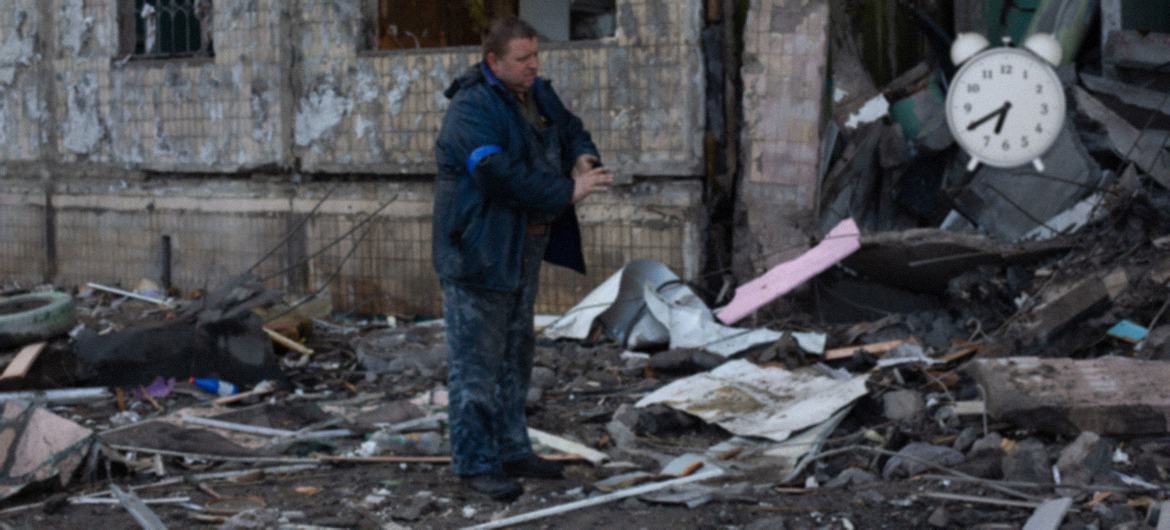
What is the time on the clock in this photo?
6:40
